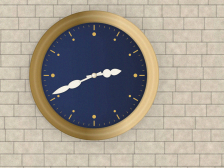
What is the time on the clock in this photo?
2:41
